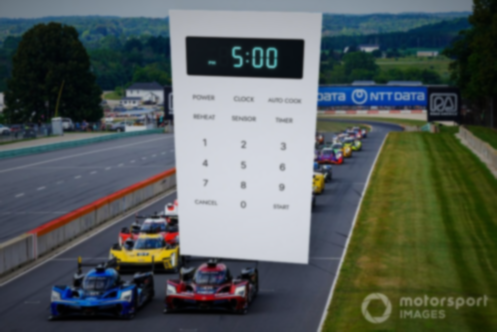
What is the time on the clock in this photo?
5:00
